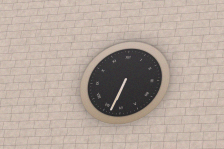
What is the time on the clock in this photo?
6:33
